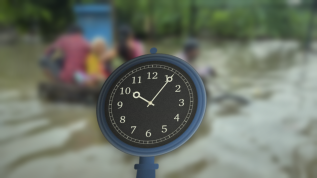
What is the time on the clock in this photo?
10:06
